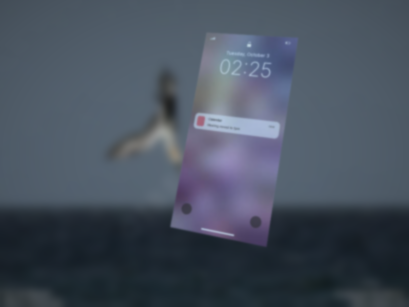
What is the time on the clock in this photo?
2:25
